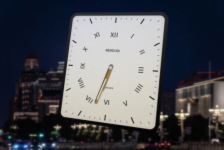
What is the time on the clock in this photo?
6:33
